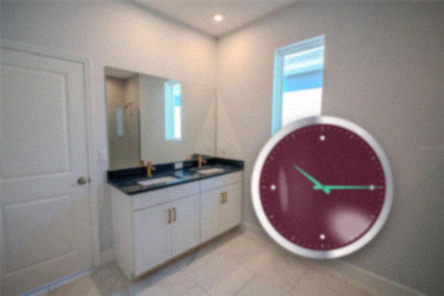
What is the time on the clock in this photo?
10:15
